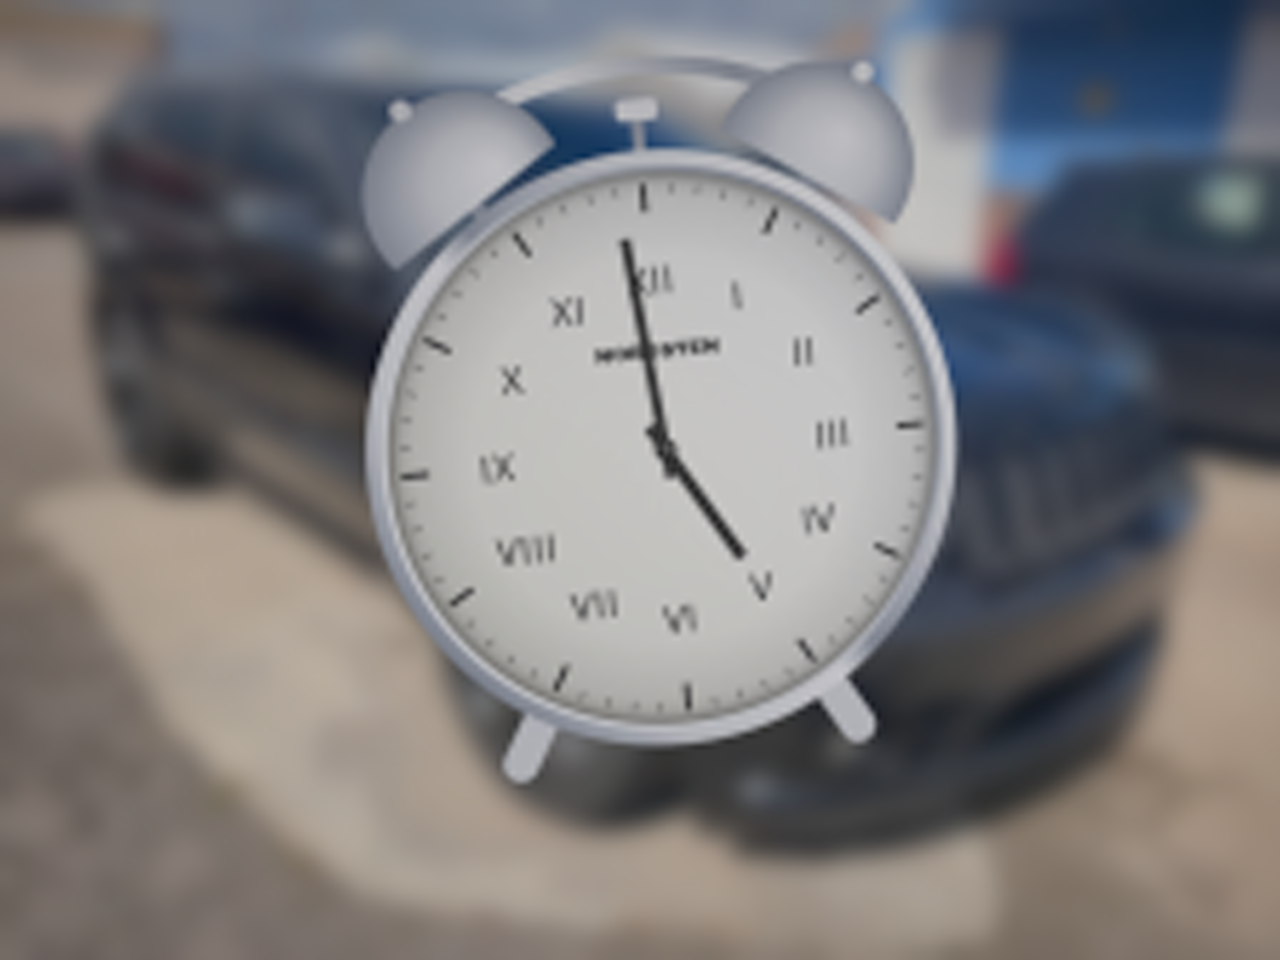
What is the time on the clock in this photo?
4:59
